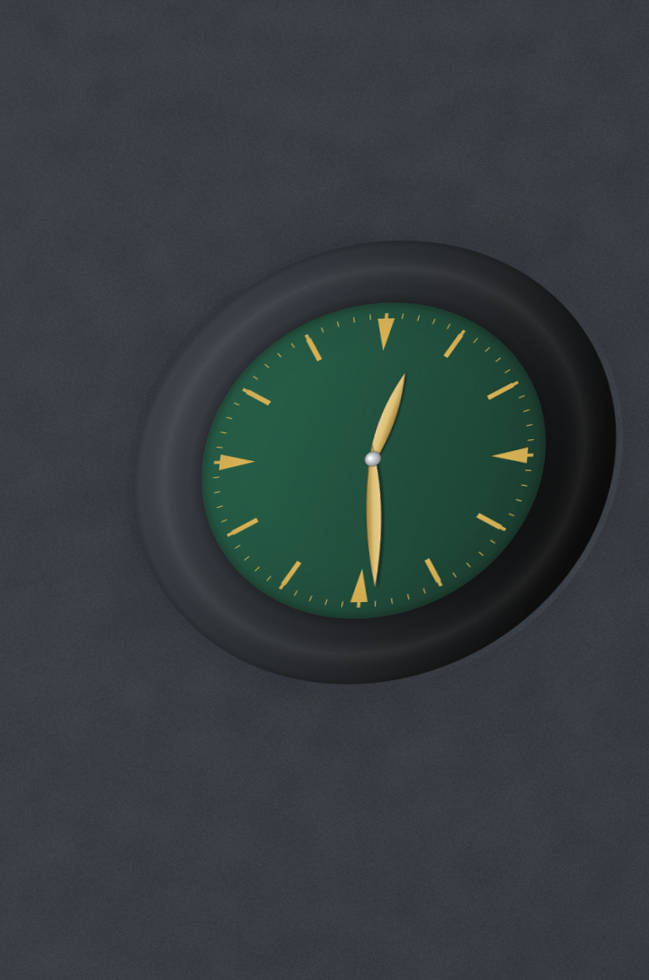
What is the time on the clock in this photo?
12:29
